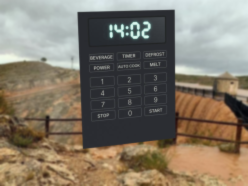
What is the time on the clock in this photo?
14:02
